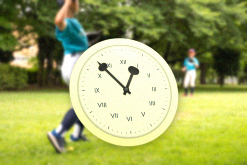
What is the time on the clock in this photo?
12:53
